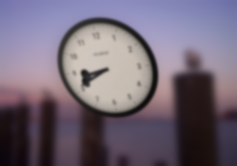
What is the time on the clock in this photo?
8:41
